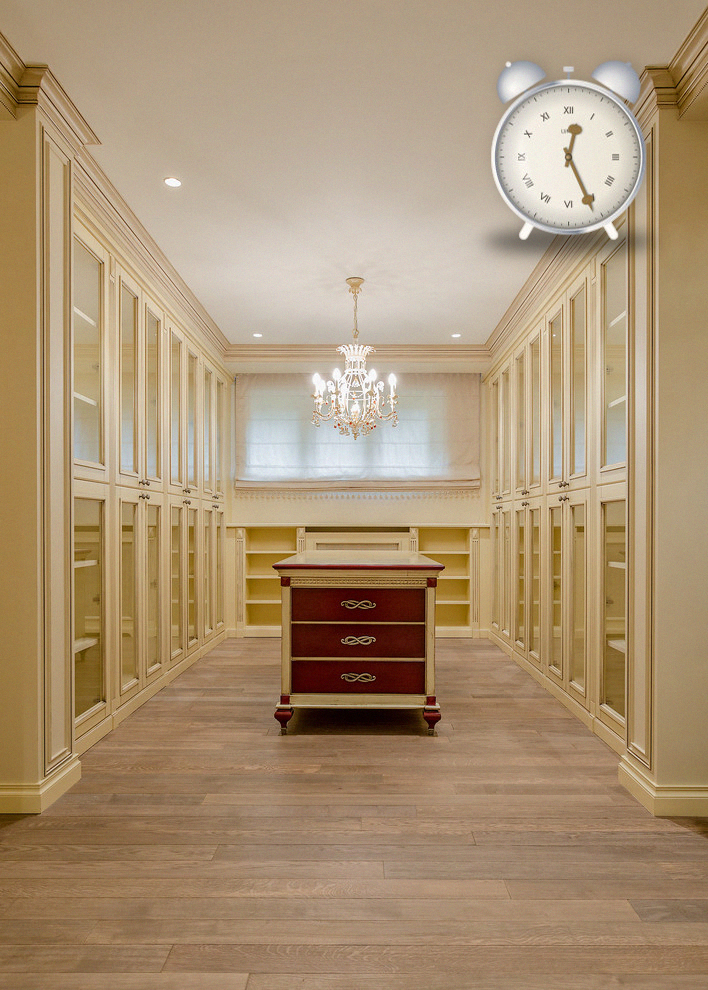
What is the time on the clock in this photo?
12:26
